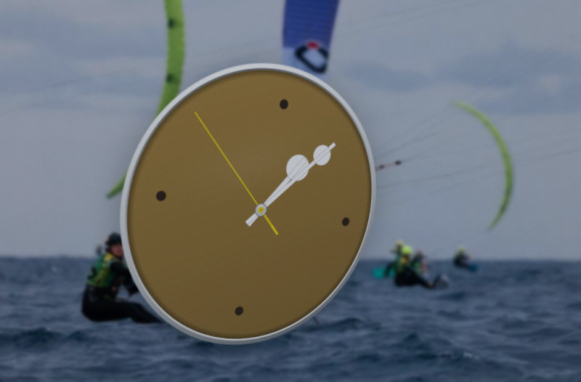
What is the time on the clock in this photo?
1:06:52
